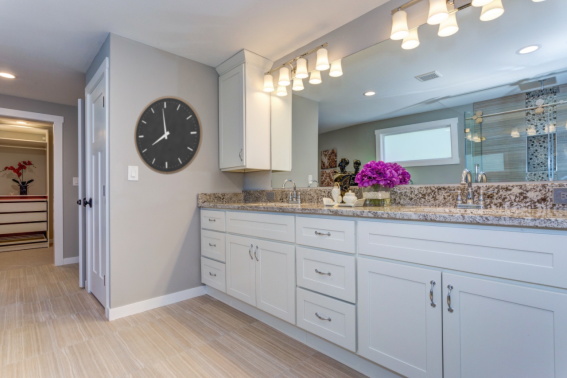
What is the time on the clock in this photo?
7:59
